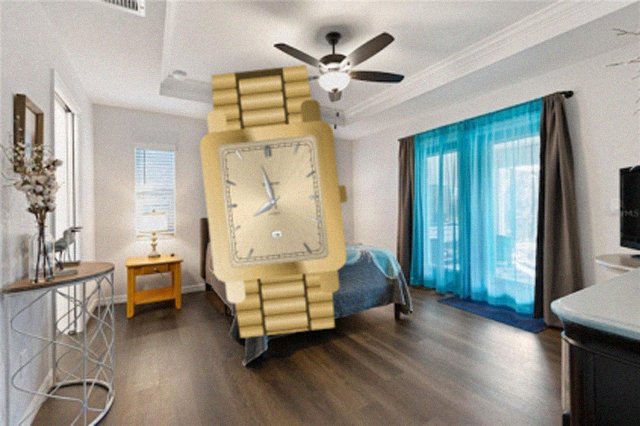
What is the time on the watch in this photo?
7:58
